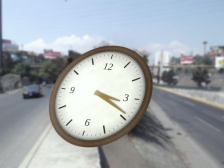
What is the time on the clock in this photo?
3:19
